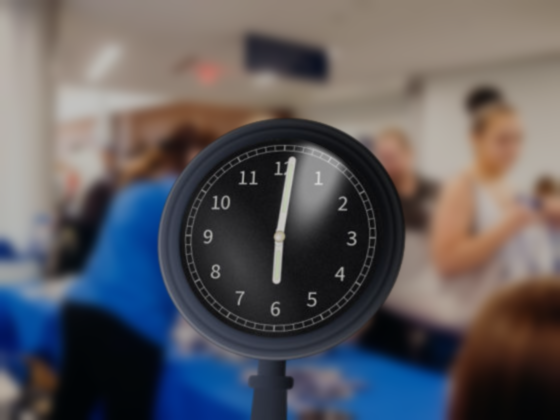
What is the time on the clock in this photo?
6:01
